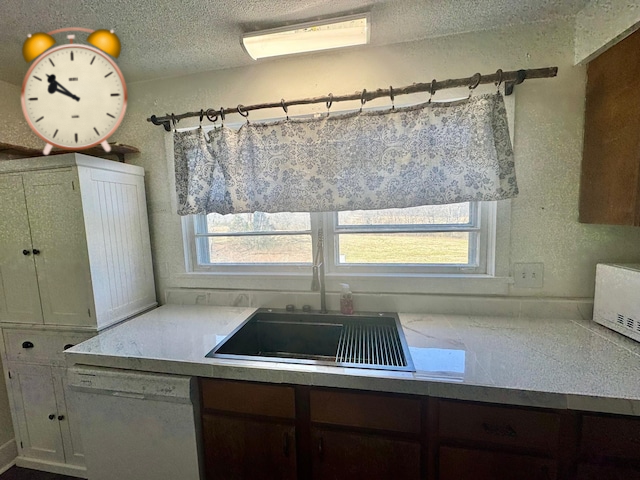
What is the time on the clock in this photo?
9:52
